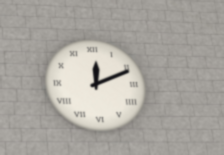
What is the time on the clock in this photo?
12:11
